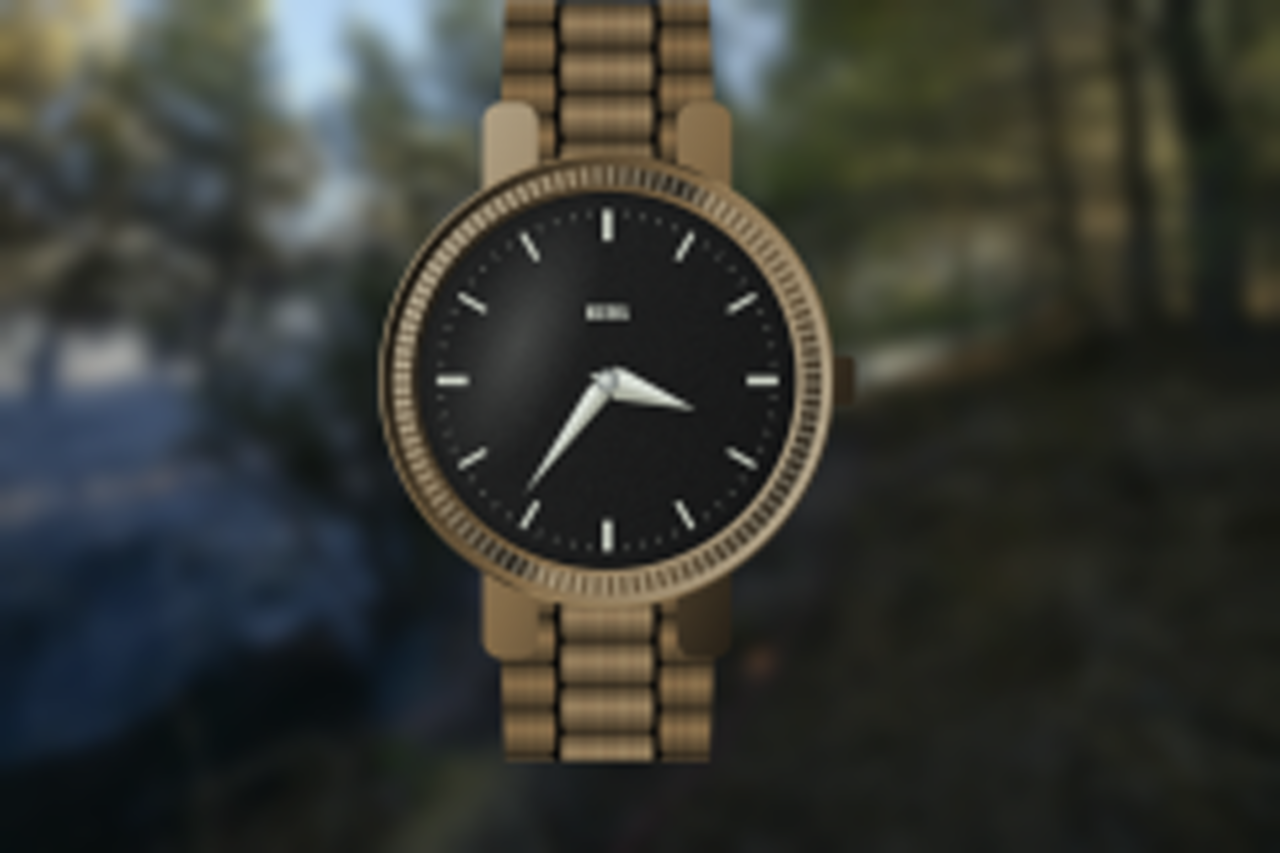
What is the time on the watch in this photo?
3:36
